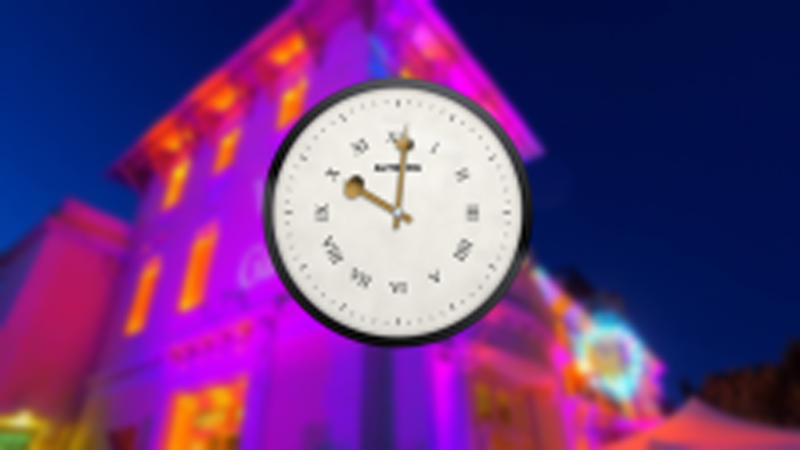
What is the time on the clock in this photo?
10:01
